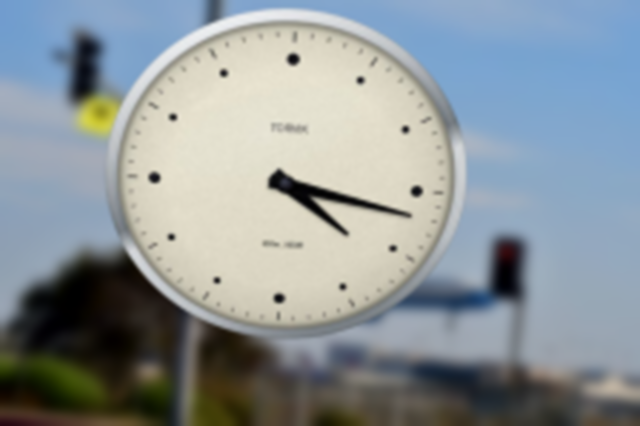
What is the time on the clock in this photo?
4:17
